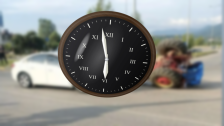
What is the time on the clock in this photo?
5:58
